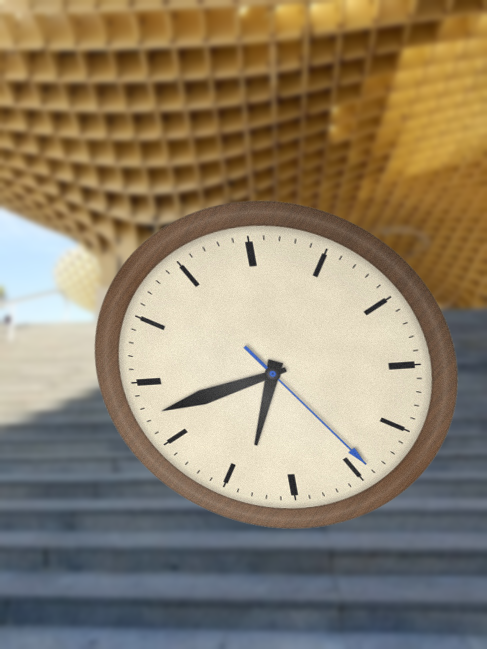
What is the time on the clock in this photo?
6:42:24
